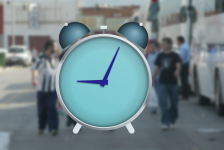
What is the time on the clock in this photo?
9:04
